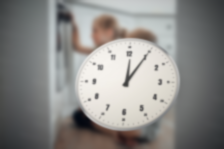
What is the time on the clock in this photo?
12:05
